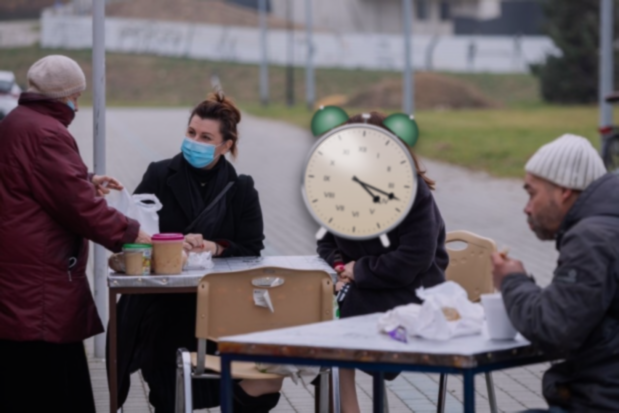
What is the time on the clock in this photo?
4:18
